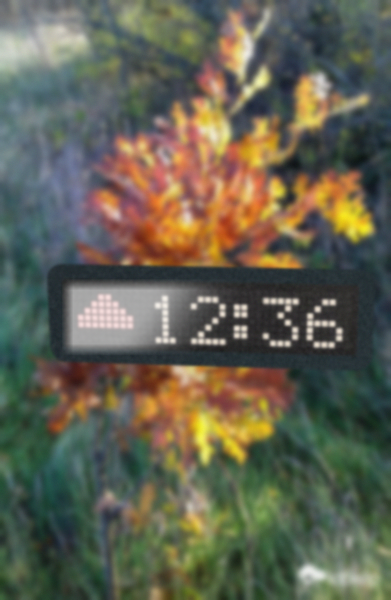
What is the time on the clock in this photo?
12:36
